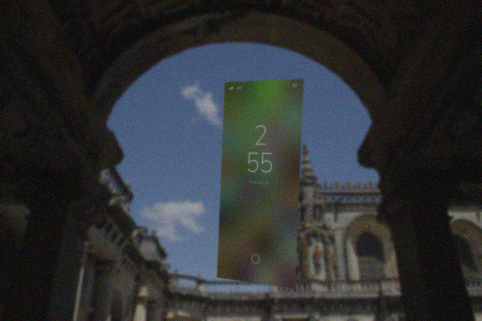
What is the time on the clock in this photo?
2:55
